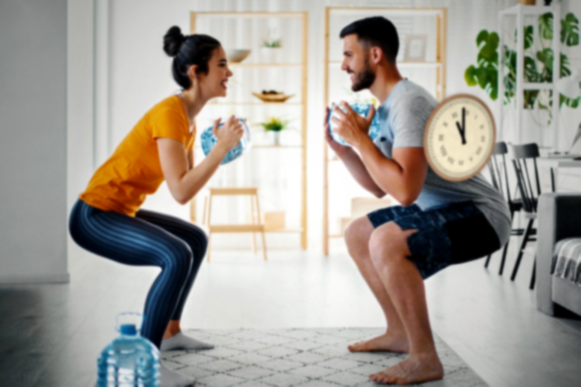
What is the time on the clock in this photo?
10:59
